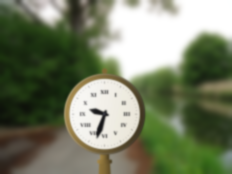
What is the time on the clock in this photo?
9:33
